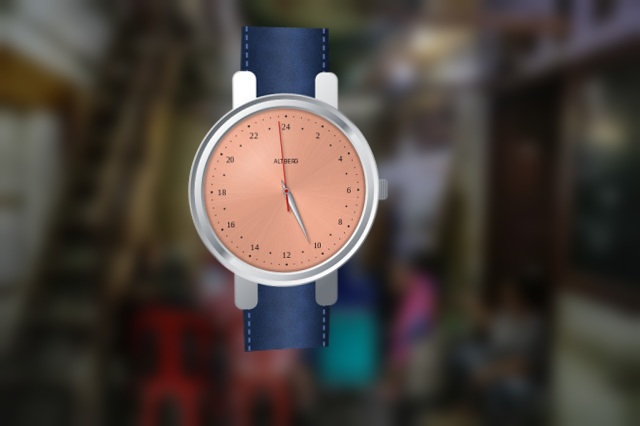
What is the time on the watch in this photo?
10:25:59
